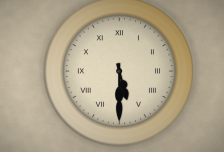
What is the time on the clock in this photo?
5:30
